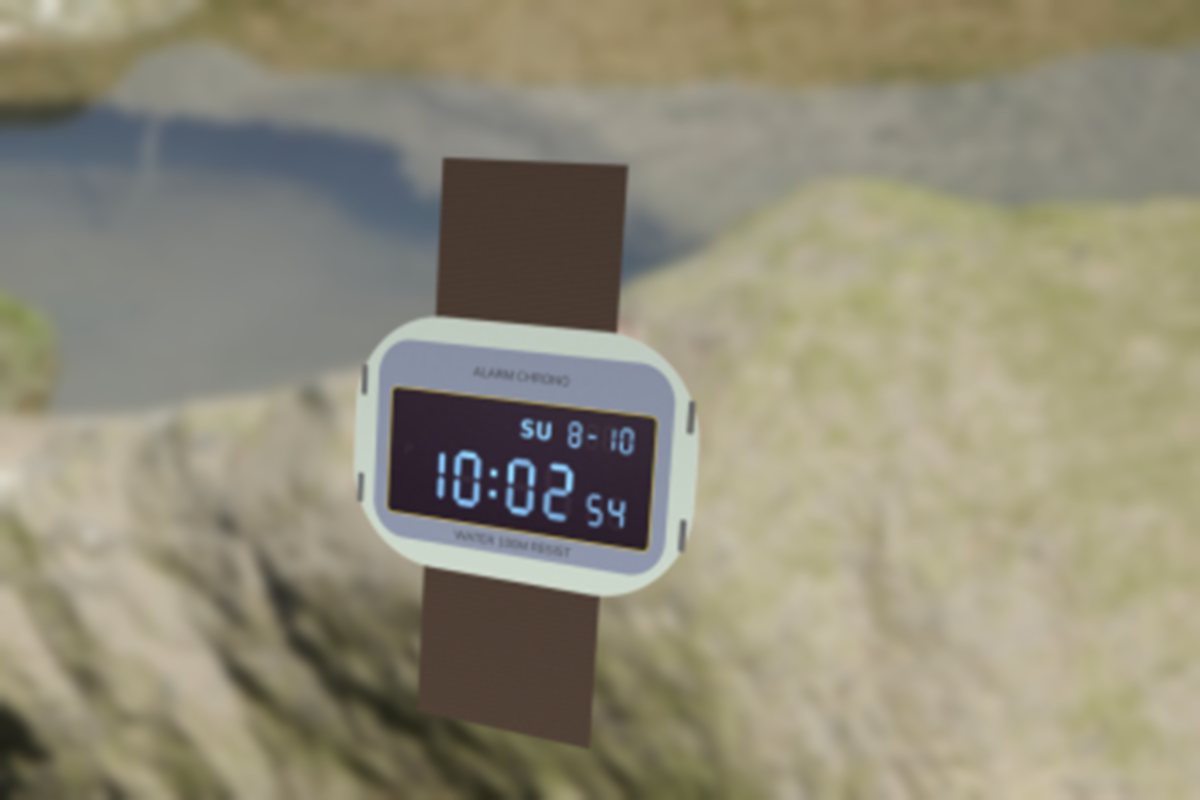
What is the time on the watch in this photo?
10:02:54
